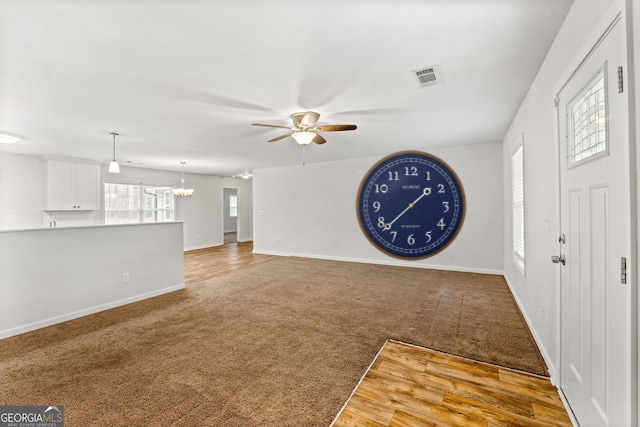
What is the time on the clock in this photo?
1:38
